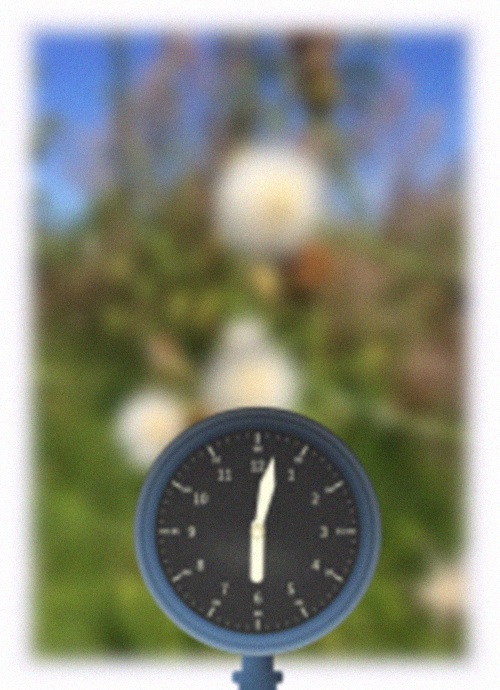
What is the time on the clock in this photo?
6:02
